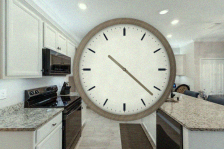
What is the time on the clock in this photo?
10:22
